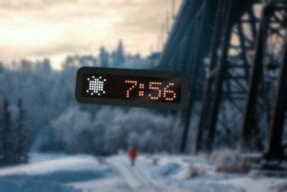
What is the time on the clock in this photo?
7:56
